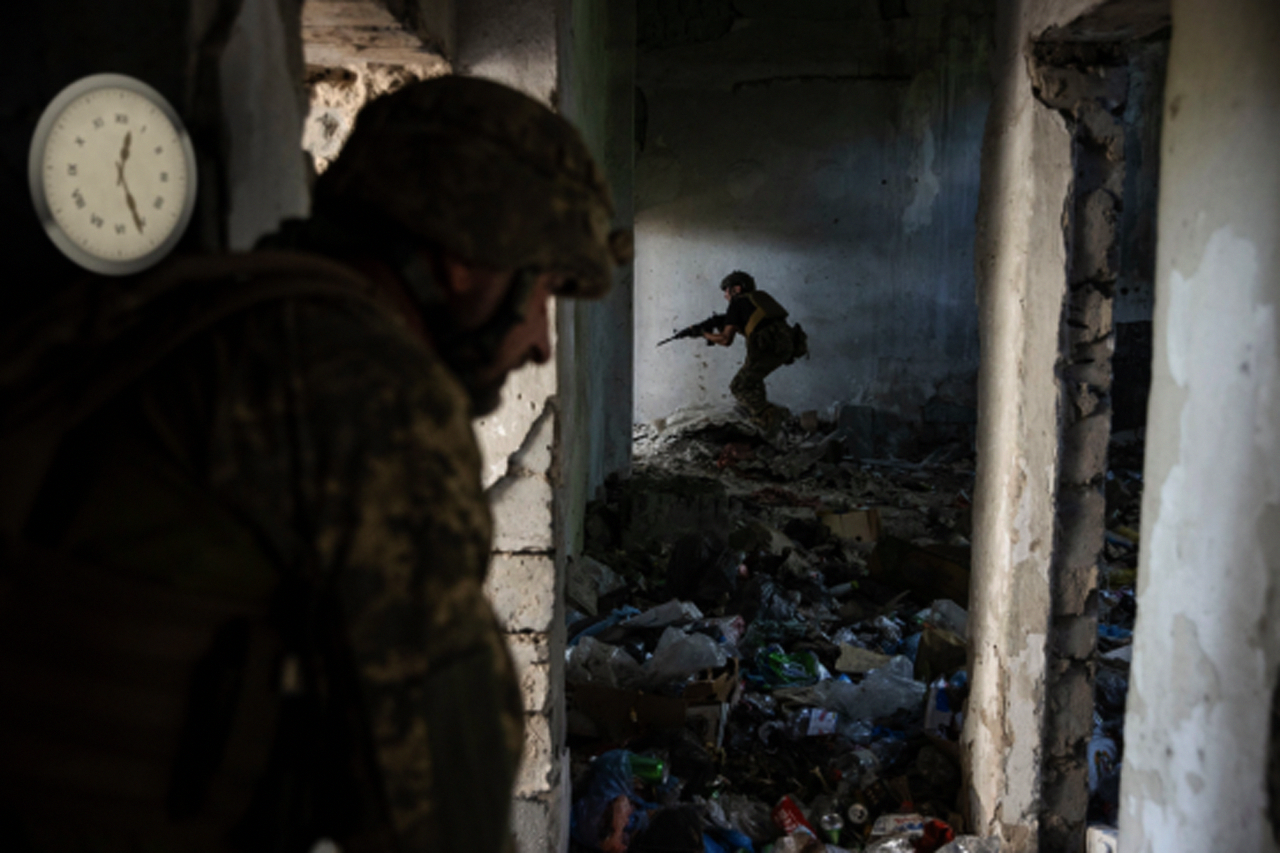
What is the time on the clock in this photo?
12:26
